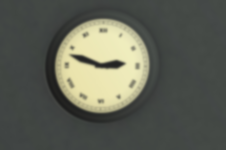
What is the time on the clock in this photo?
2:48
